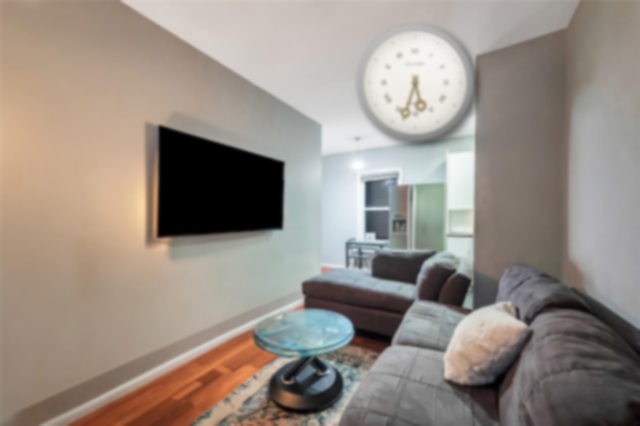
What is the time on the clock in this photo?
5:33
